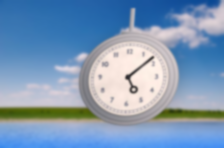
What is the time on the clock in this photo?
5:08
